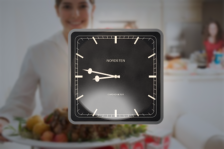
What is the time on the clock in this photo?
8:47
